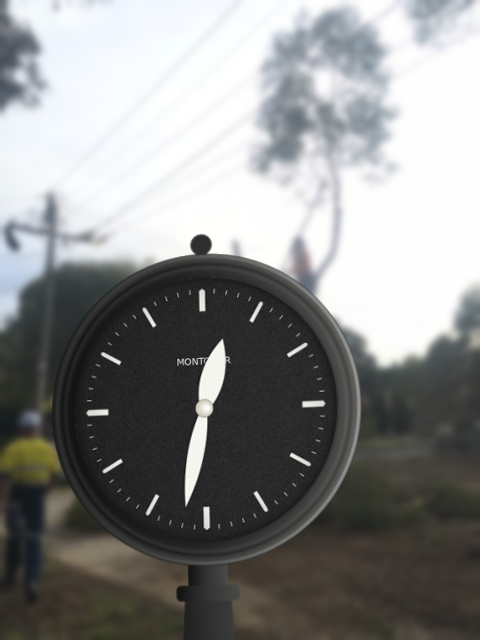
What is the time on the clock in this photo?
12:32
